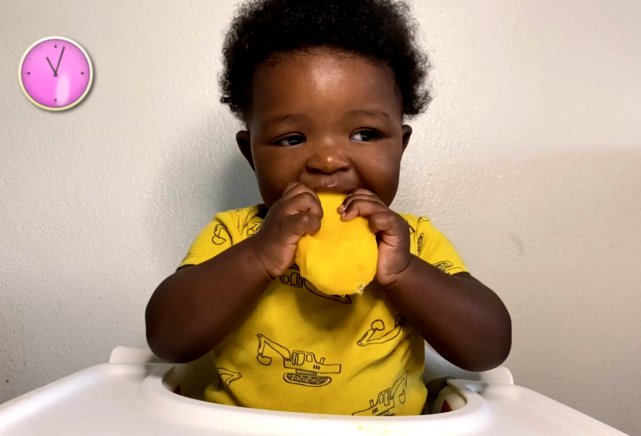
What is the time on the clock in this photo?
11:03
